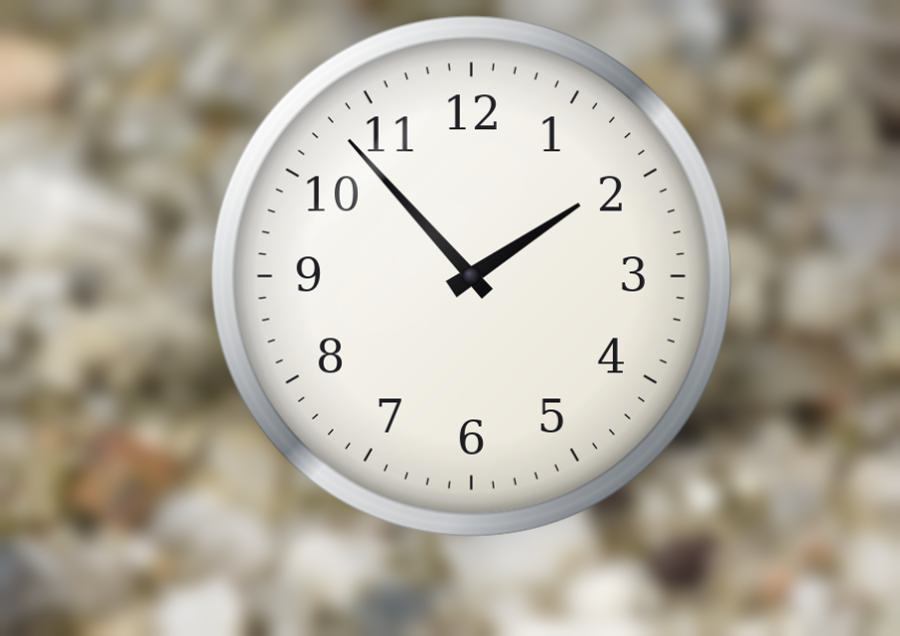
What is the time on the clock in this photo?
1:53
